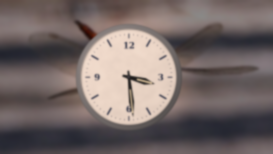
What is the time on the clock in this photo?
3:29
